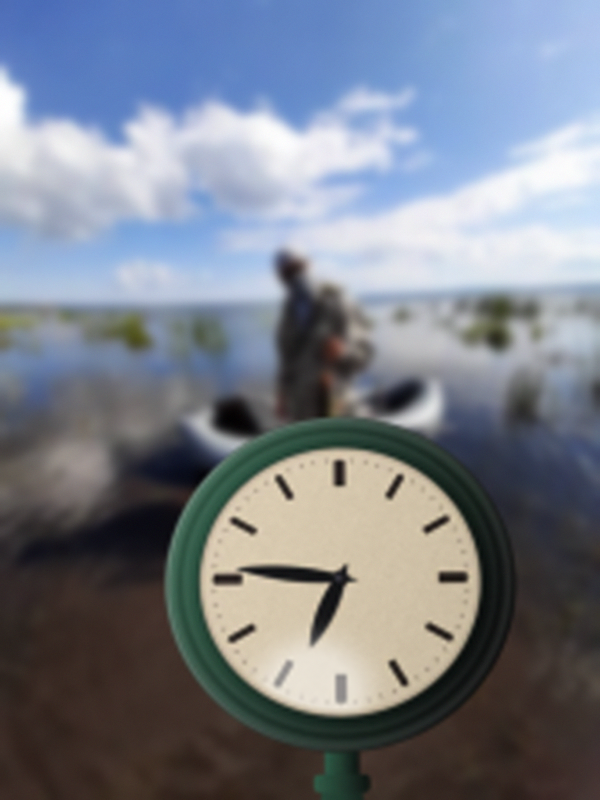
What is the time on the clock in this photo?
6:46
